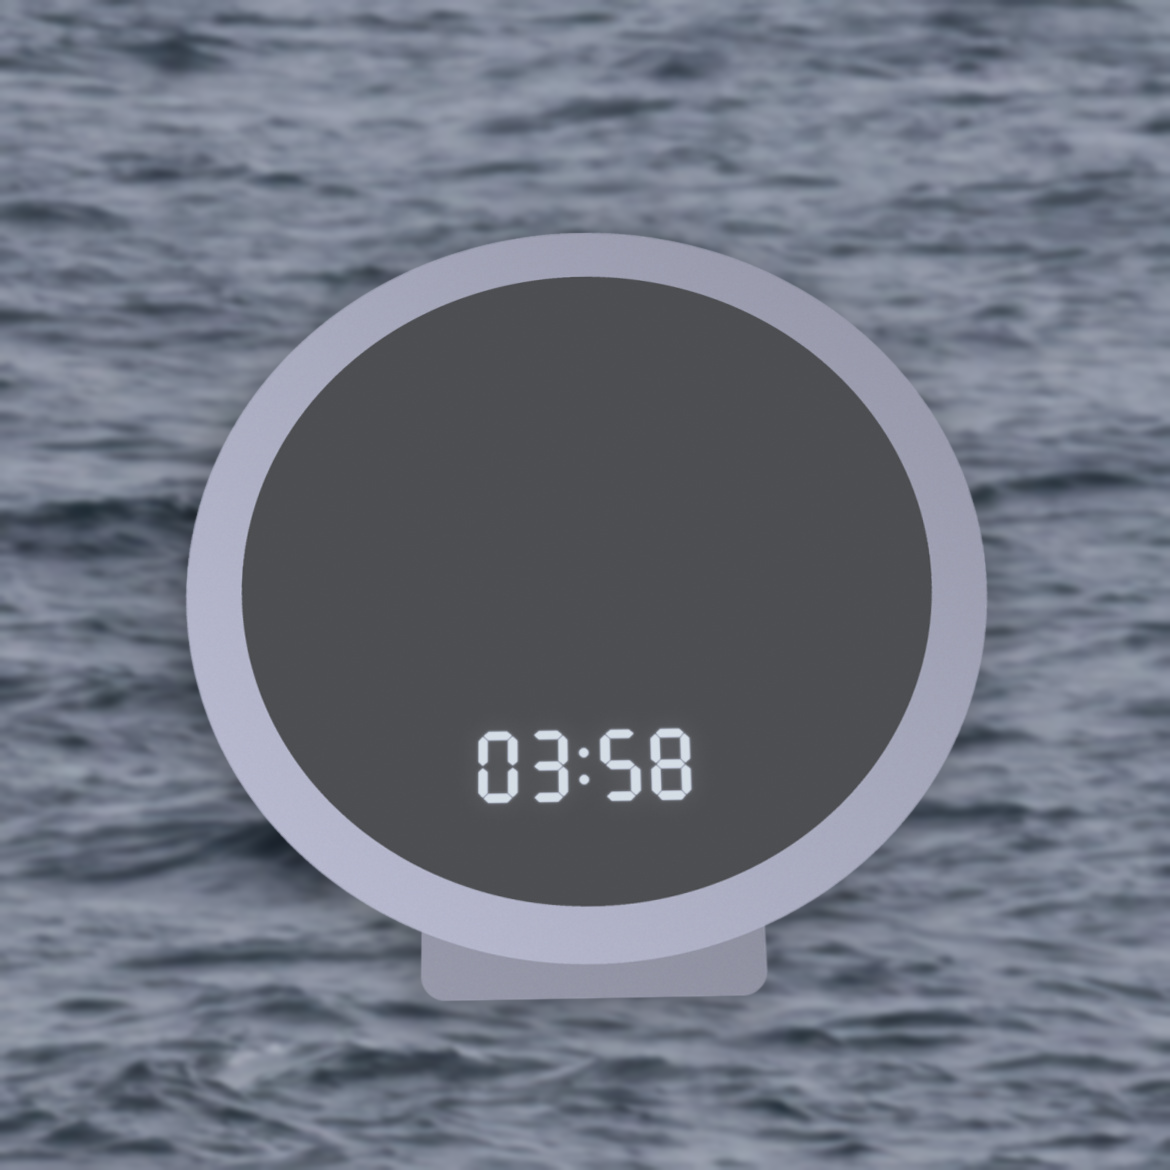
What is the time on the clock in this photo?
3:58
